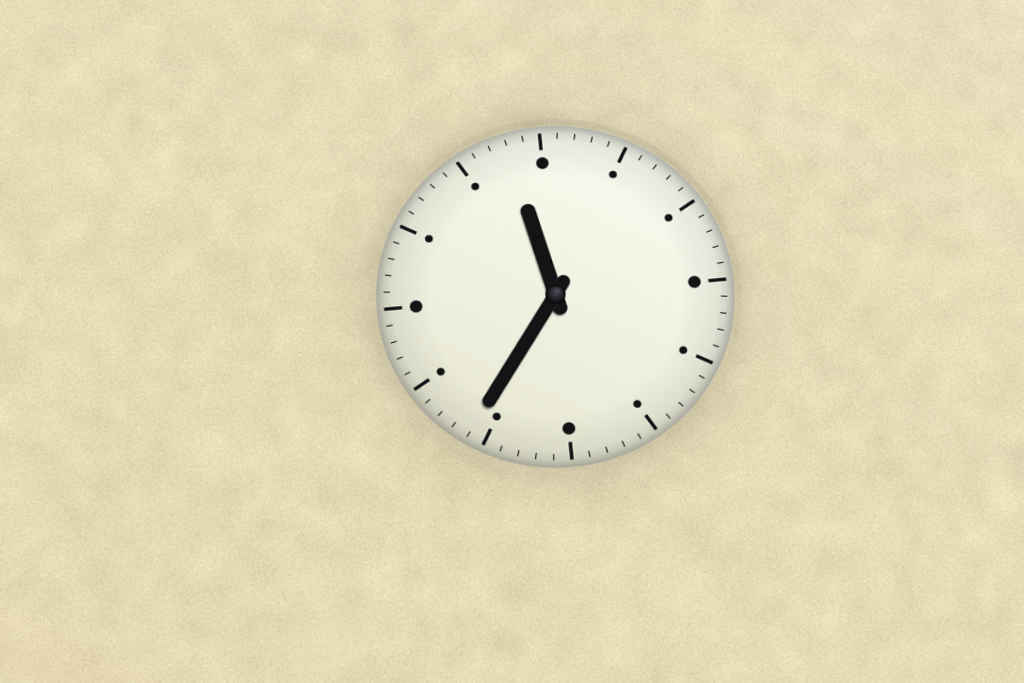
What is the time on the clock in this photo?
11:36
